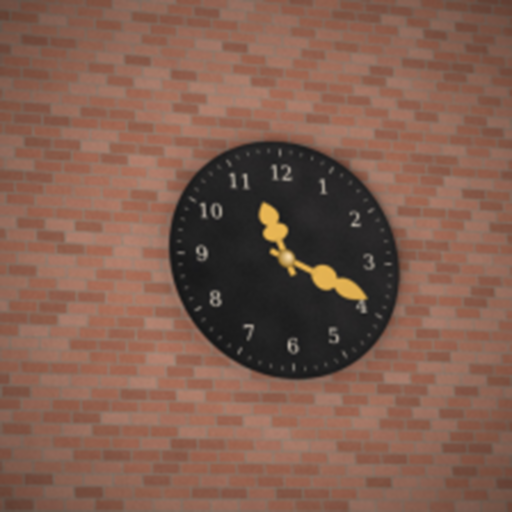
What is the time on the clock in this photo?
11:19
